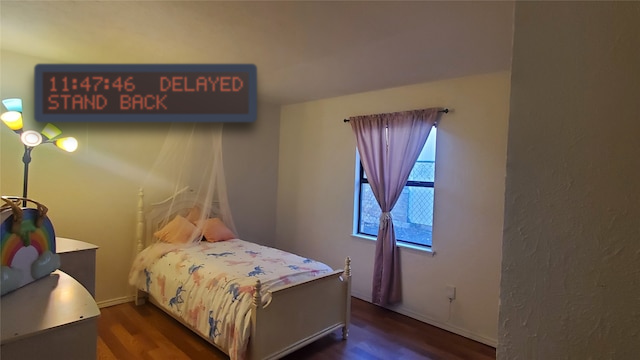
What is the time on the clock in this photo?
11:47:46
